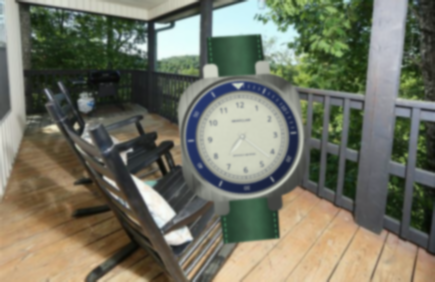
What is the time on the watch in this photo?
7:22
